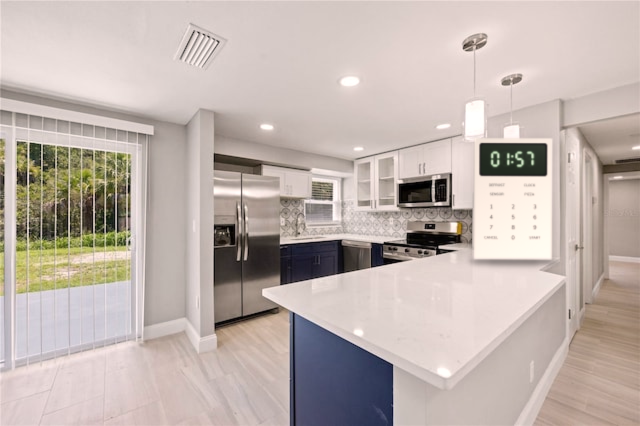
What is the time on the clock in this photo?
1:57
